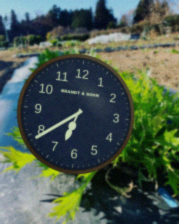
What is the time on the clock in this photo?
6:39
